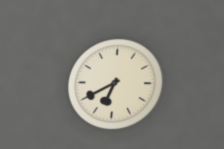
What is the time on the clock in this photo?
6:40
